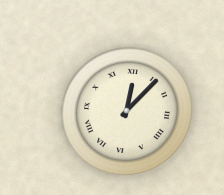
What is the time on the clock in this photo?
12:06
